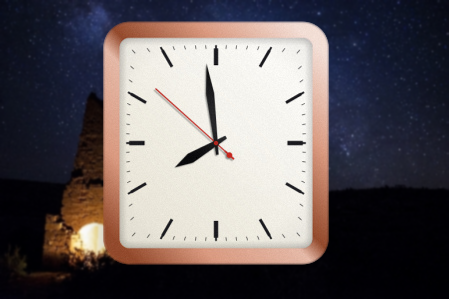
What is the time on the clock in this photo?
7:58:52
